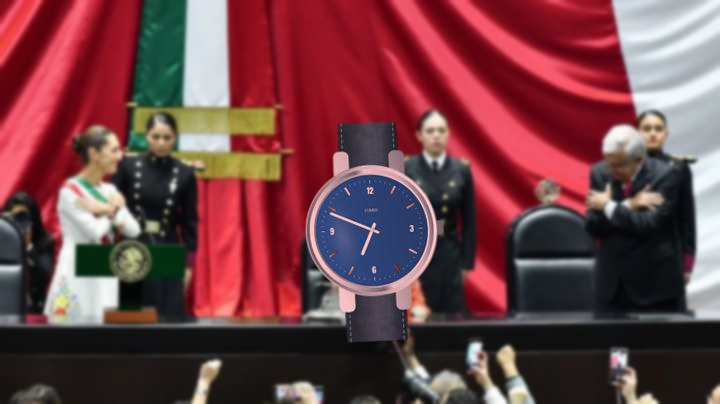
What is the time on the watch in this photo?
6:49
